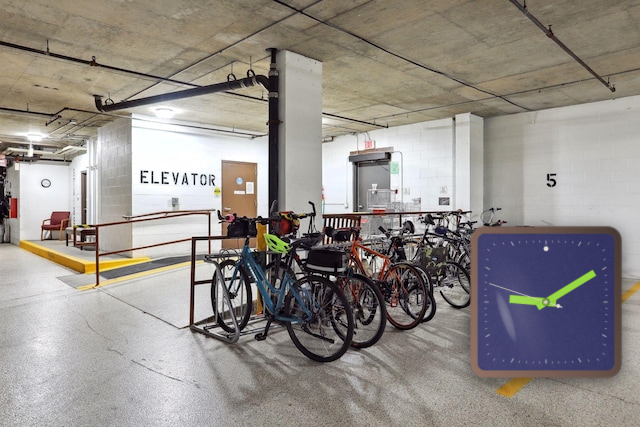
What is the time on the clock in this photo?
9:09:48
